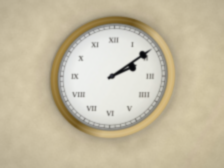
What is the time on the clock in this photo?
2:09
